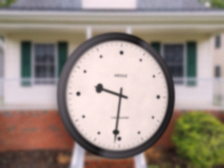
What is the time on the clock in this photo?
9:31
